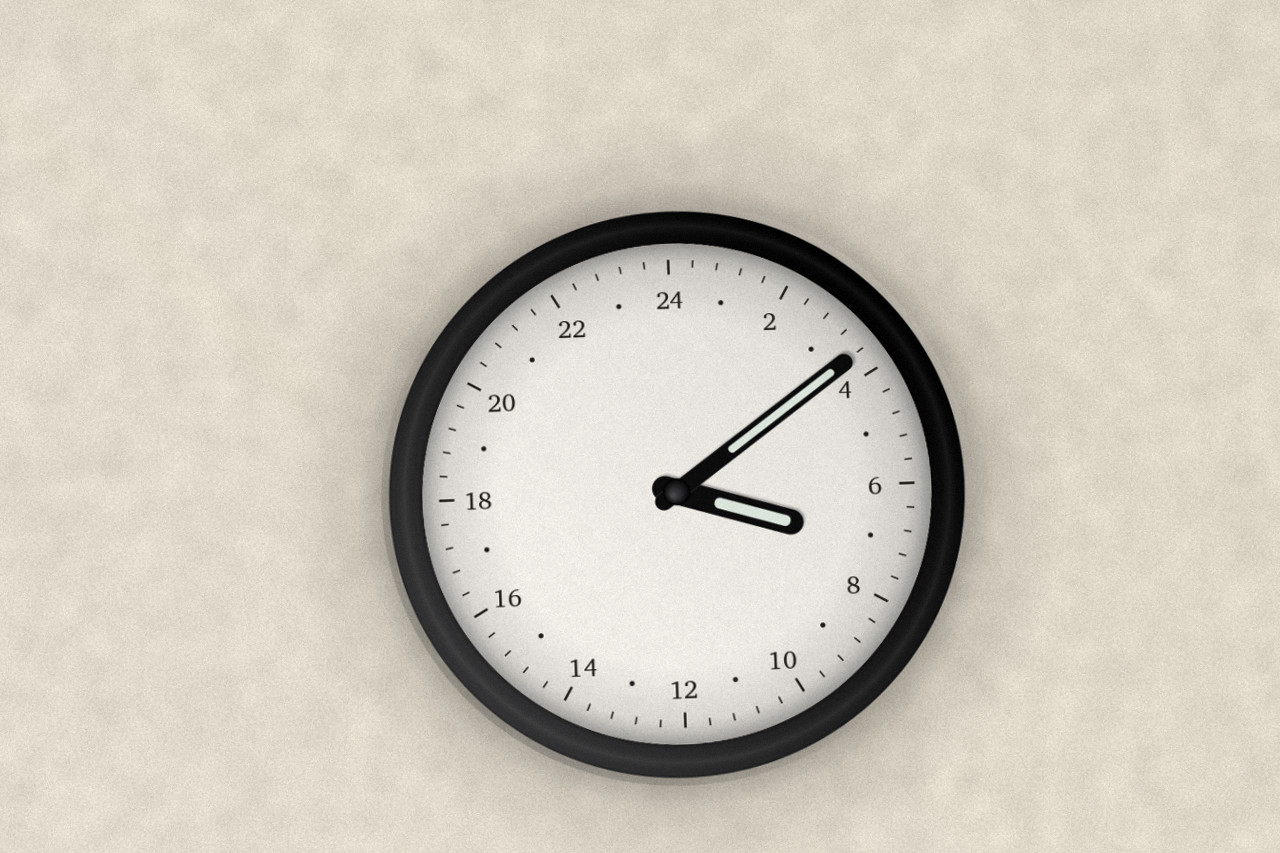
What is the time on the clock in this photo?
7:09
